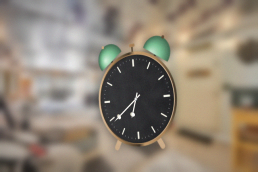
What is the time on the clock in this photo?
6:39
